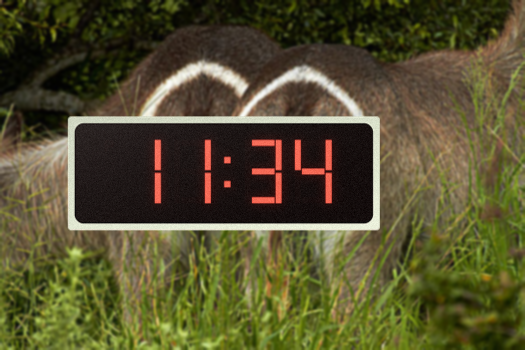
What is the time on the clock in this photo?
11:34
